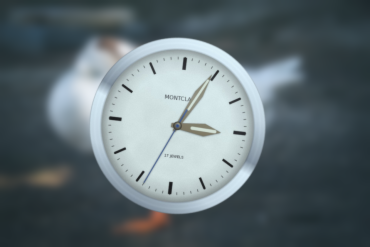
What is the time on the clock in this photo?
3:04:34
